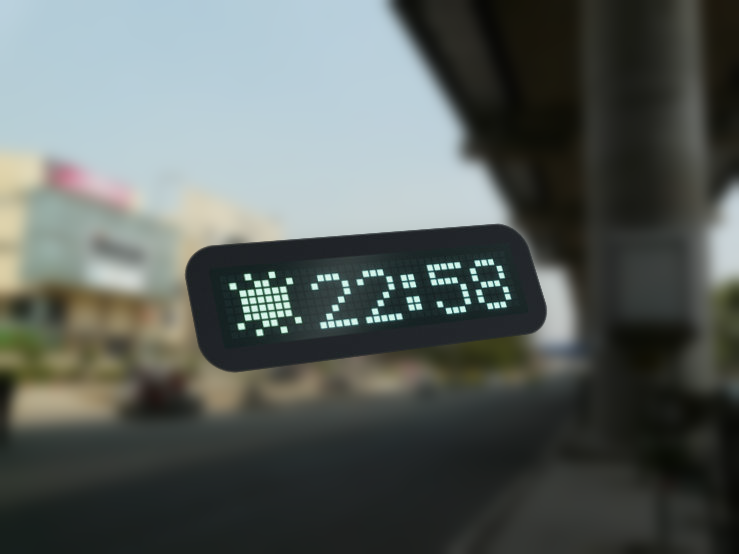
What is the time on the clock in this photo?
22:58
